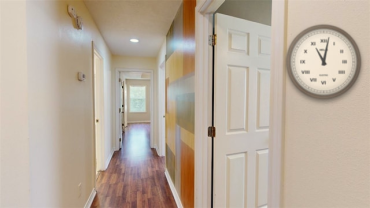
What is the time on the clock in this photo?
11:02
